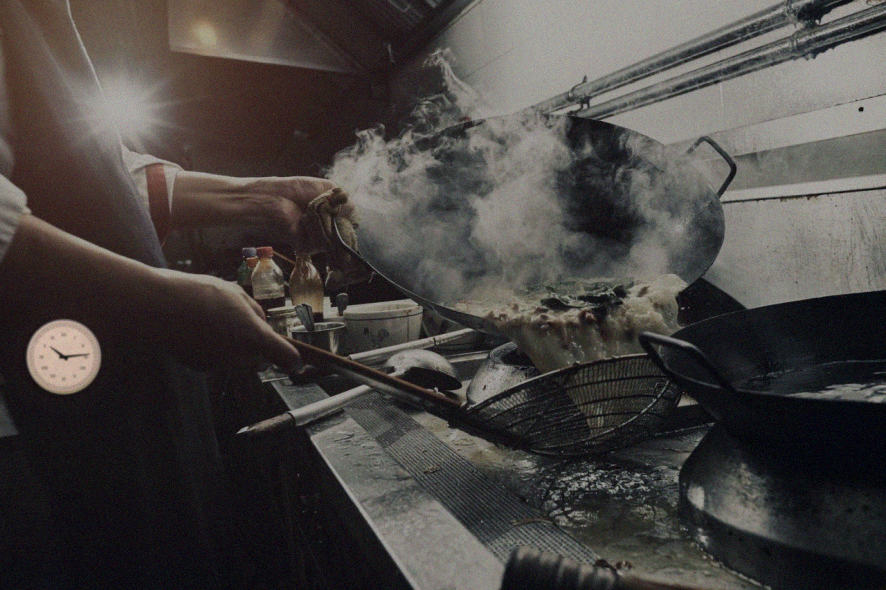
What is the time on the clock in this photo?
10:14
